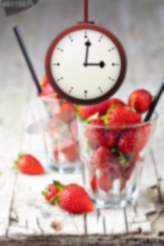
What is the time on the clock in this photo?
3:01
